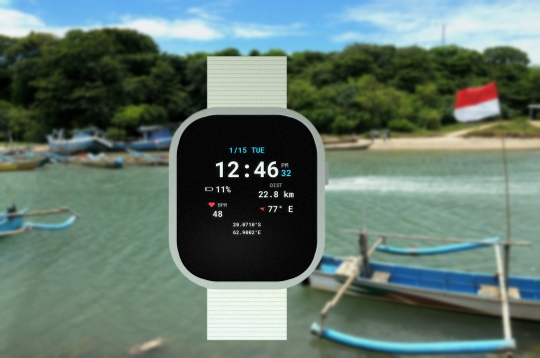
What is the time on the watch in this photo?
12:46:32
